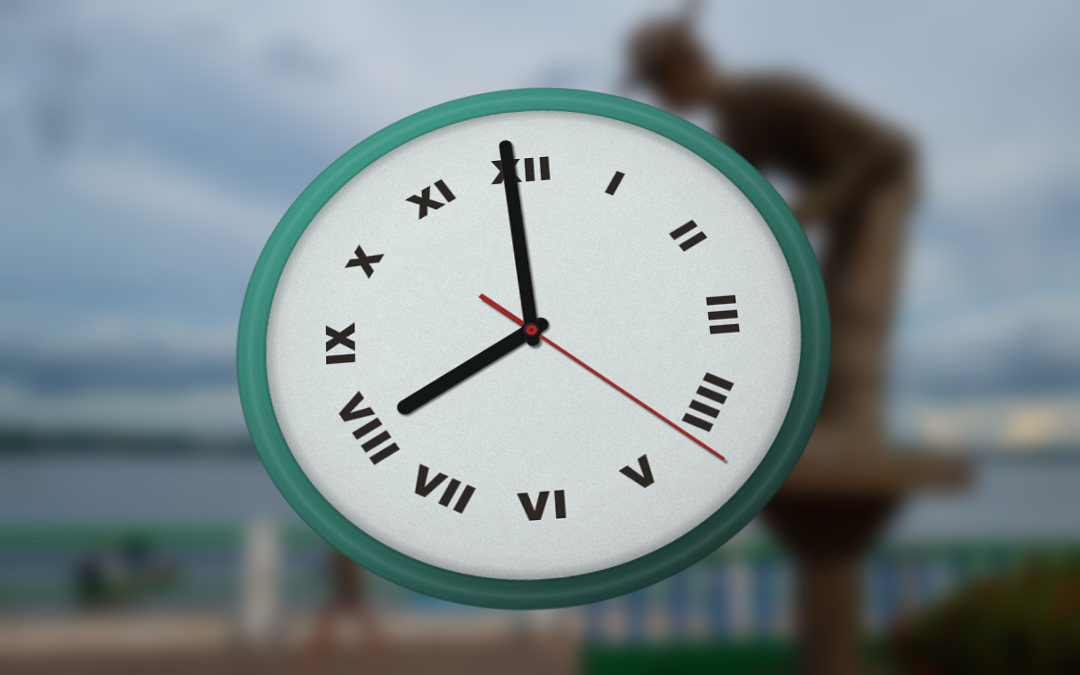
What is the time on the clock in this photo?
7:59:22
